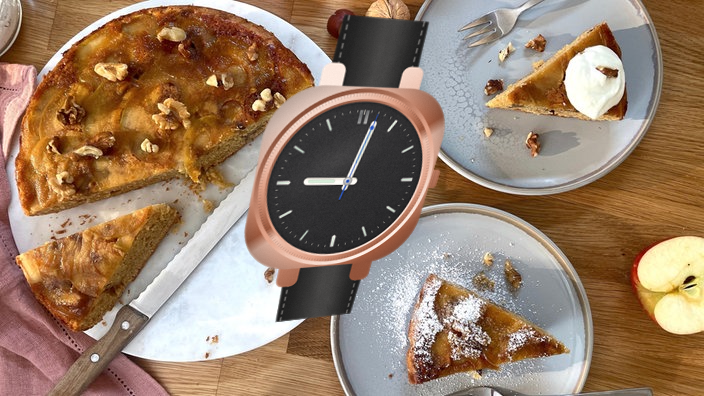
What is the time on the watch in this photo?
9:02:02
